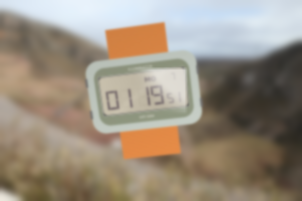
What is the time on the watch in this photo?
1:19
